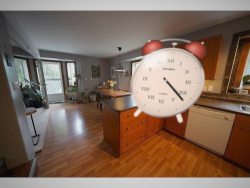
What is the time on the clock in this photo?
4:22
